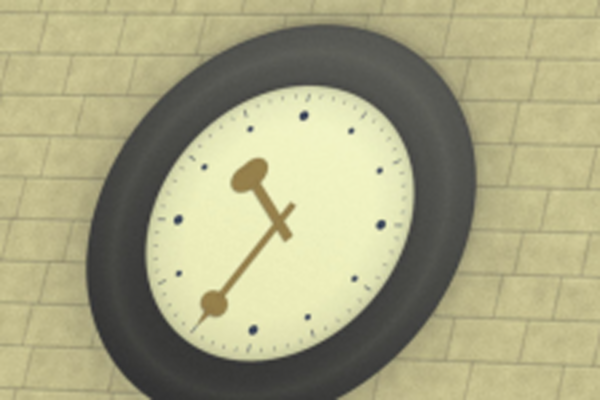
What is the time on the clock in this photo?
10:35
